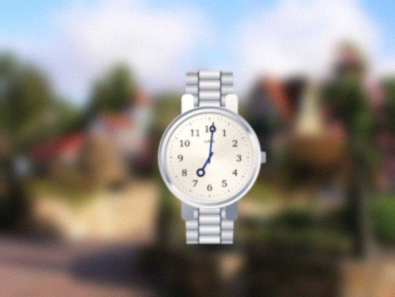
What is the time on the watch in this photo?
7:01
